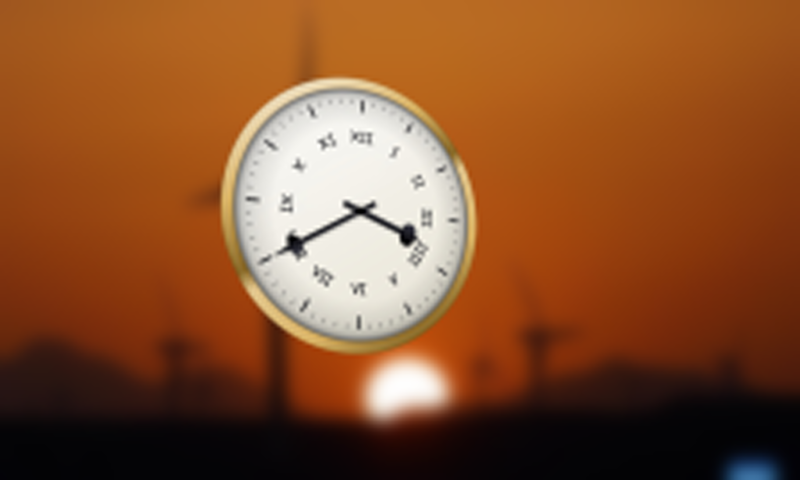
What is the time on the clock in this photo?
3:40
